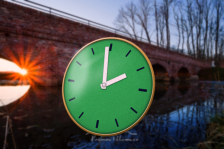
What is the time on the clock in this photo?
1:59
